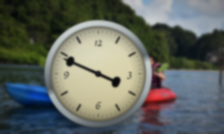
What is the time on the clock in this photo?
3:49
